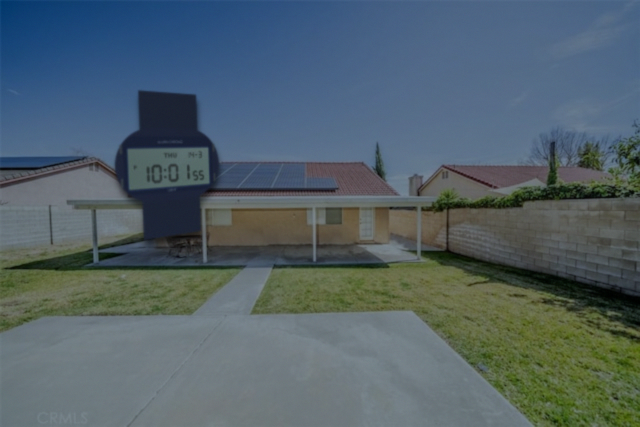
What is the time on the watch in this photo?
10:01
